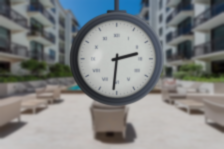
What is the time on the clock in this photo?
2:31
